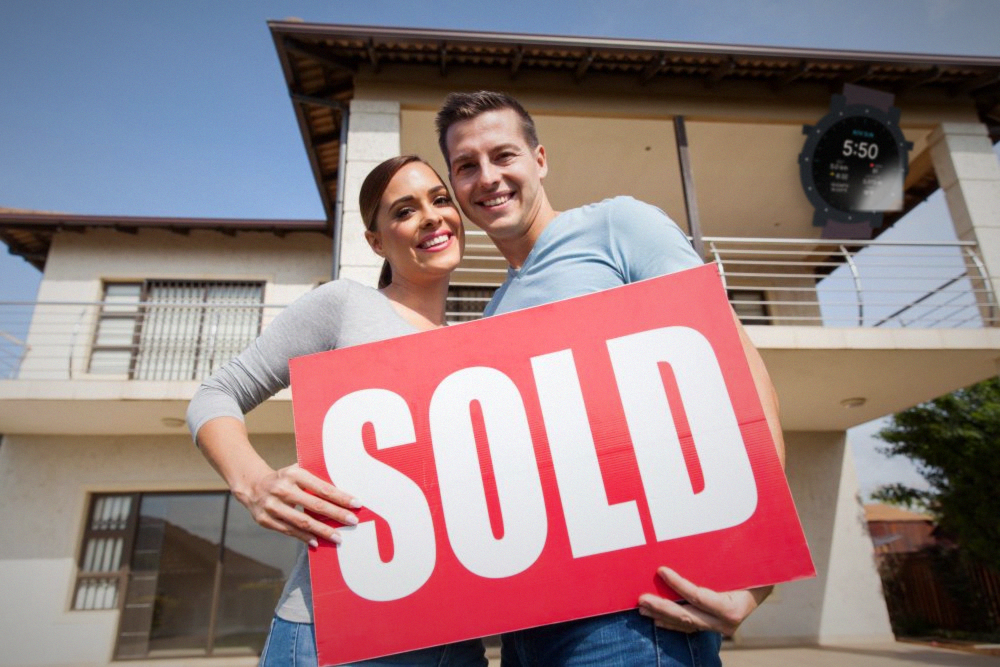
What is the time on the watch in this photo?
5:50
